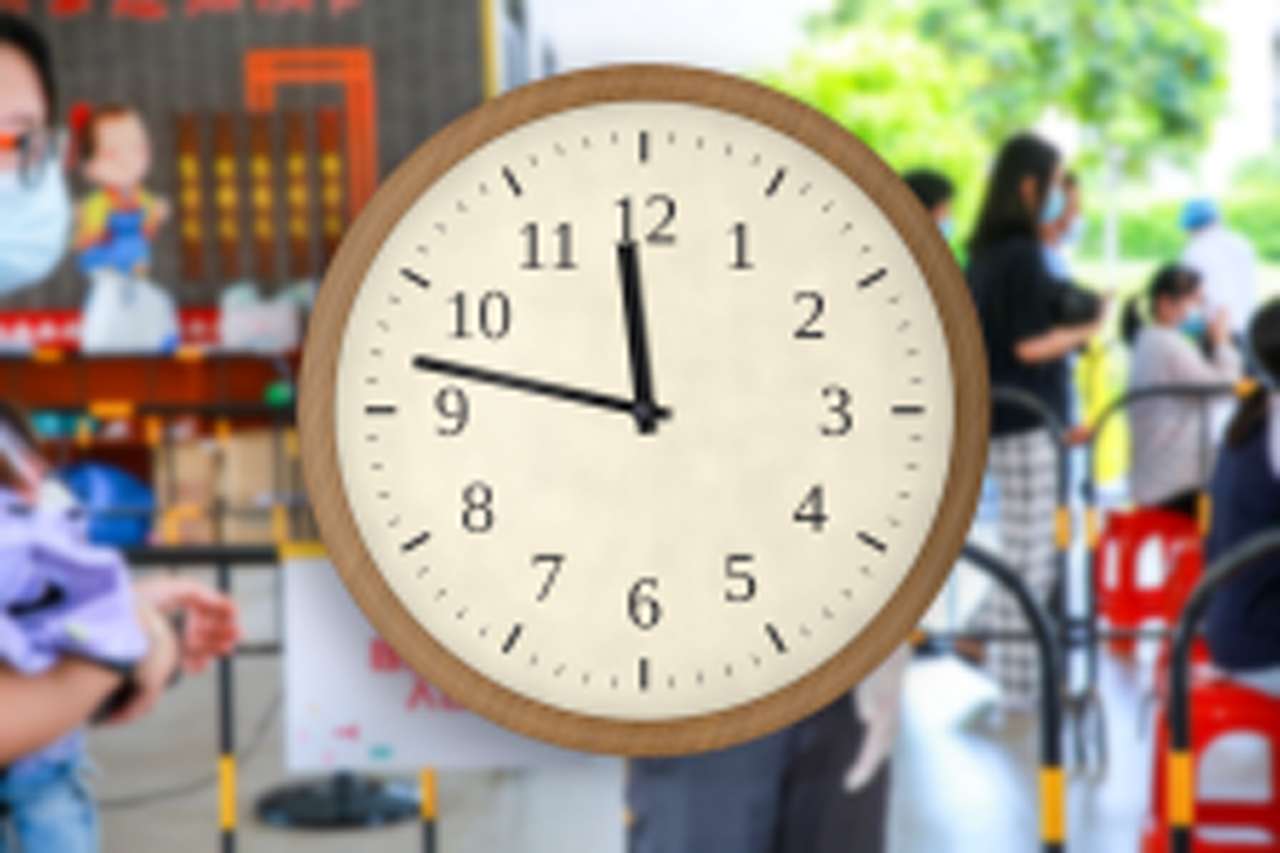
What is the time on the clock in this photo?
11:47
